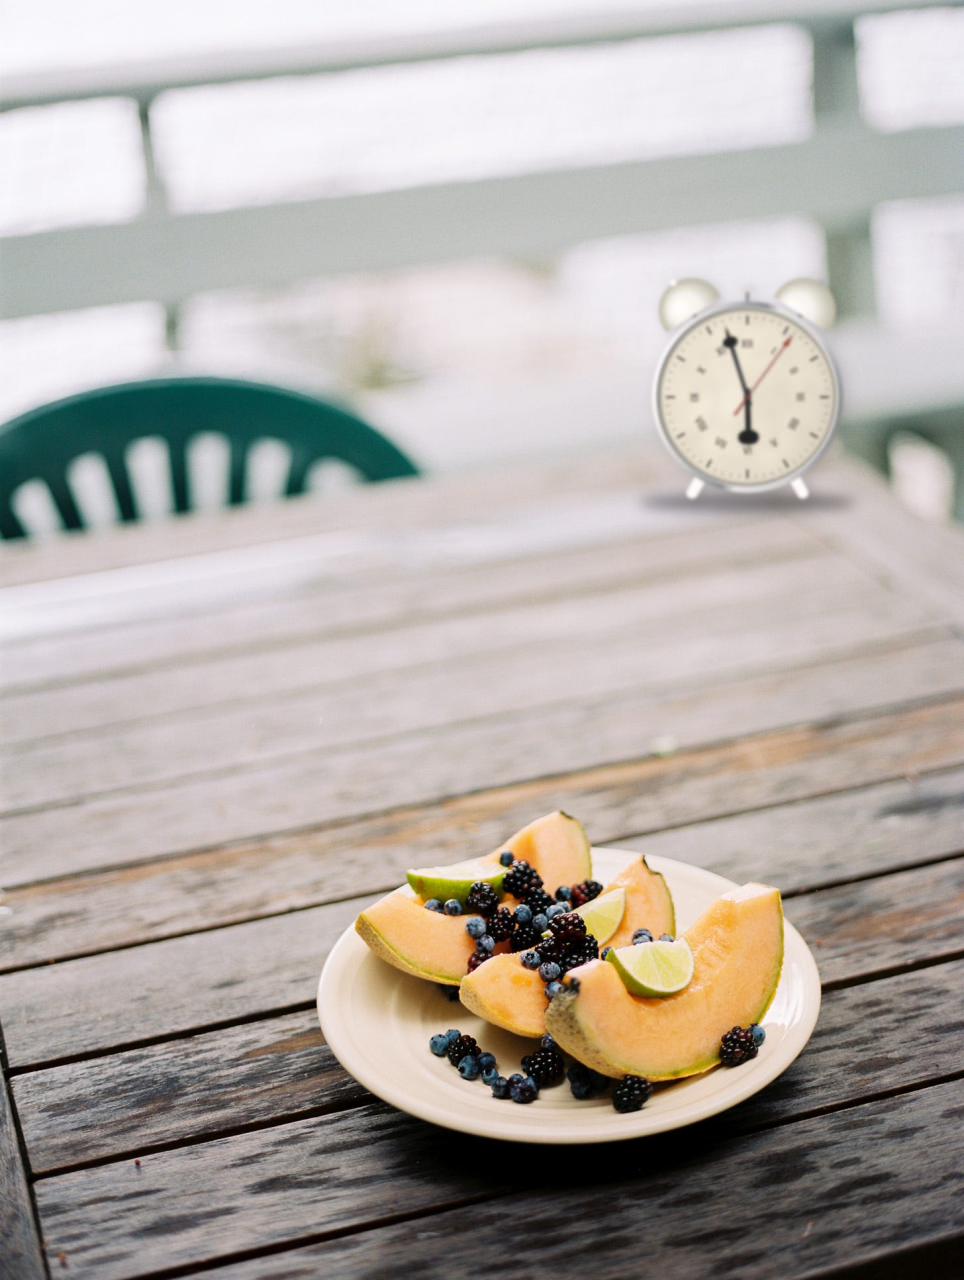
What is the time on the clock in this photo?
5:57:06
